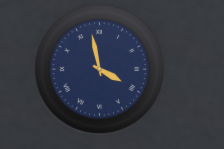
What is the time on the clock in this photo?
3:58
